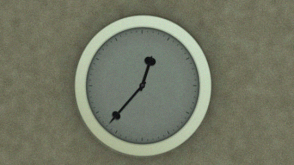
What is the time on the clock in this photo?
12:37
